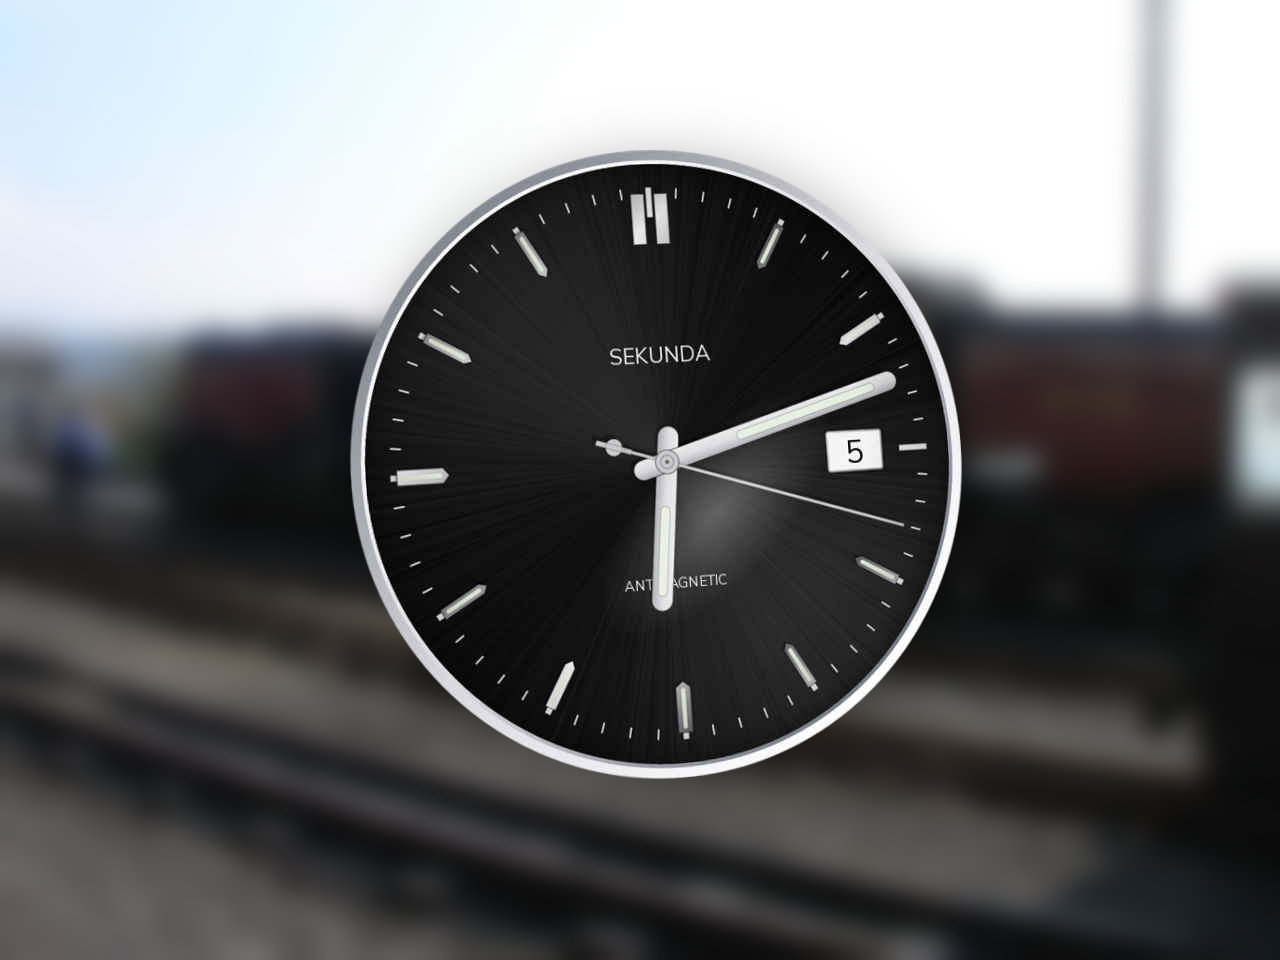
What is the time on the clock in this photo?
6:12:18
